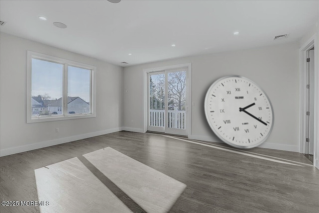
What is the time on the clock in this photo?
2:21
